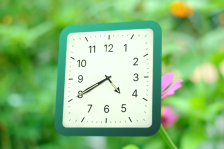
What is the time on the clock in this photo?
4:40
